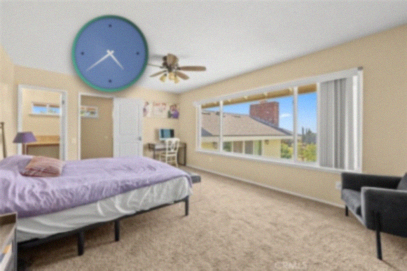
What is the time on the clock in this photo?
4:39
